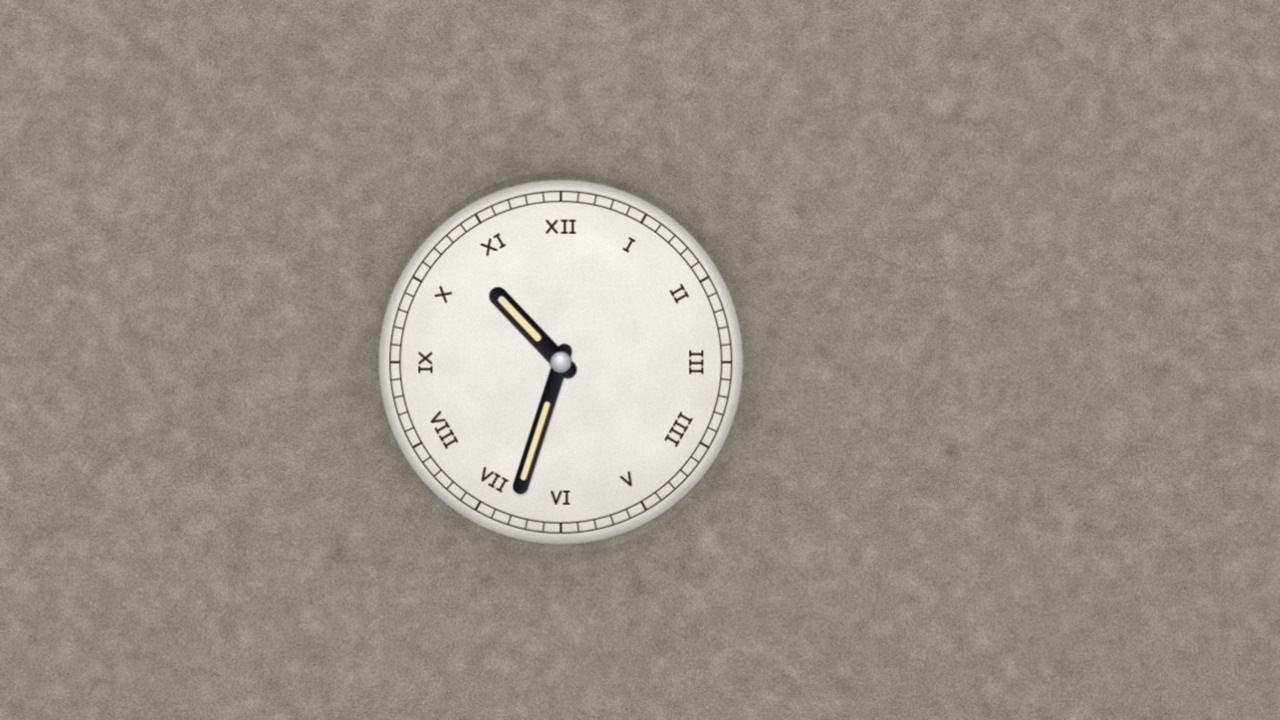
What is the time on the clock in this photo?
10:33
